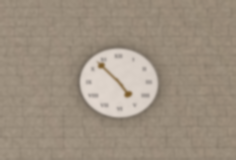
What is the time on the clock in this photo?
4:53
